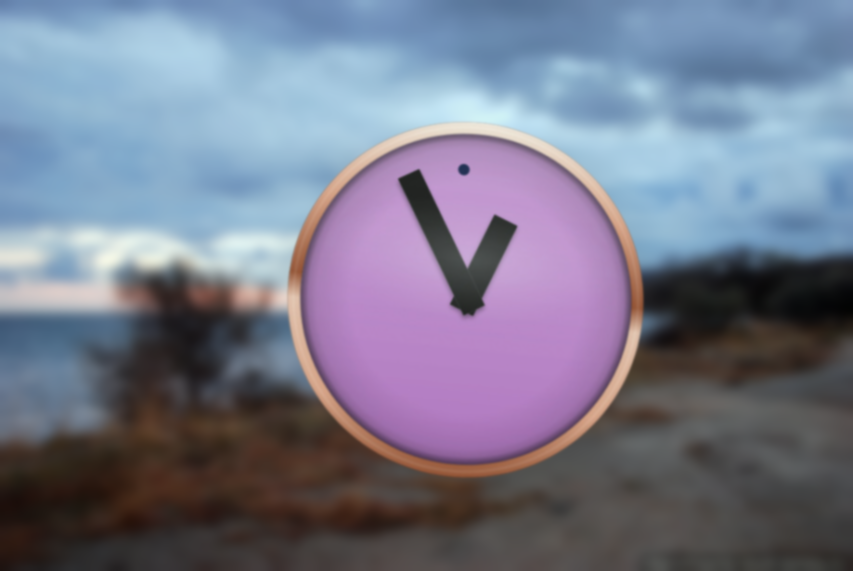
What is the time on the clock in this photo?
12:56
